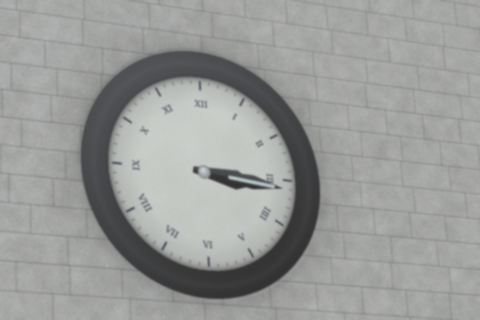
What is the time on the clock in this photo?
3:16
